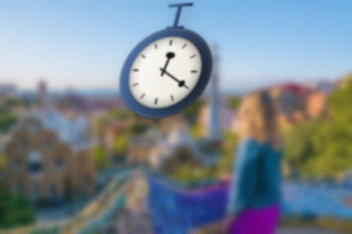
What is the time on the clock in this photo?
12:20
